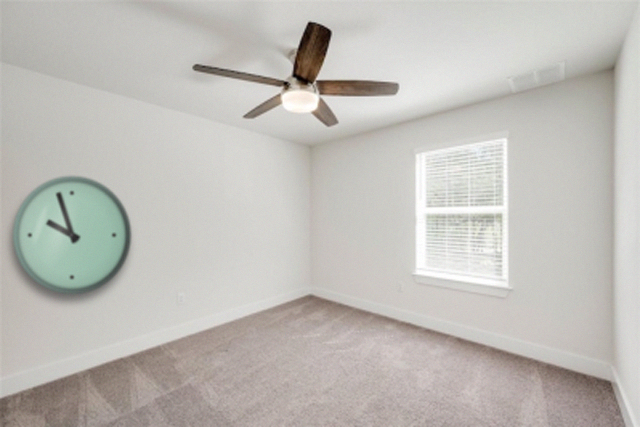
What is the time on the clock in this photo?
9:57
